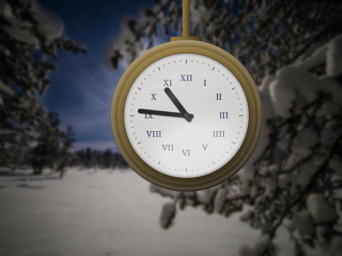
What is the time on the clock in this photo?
10:46
